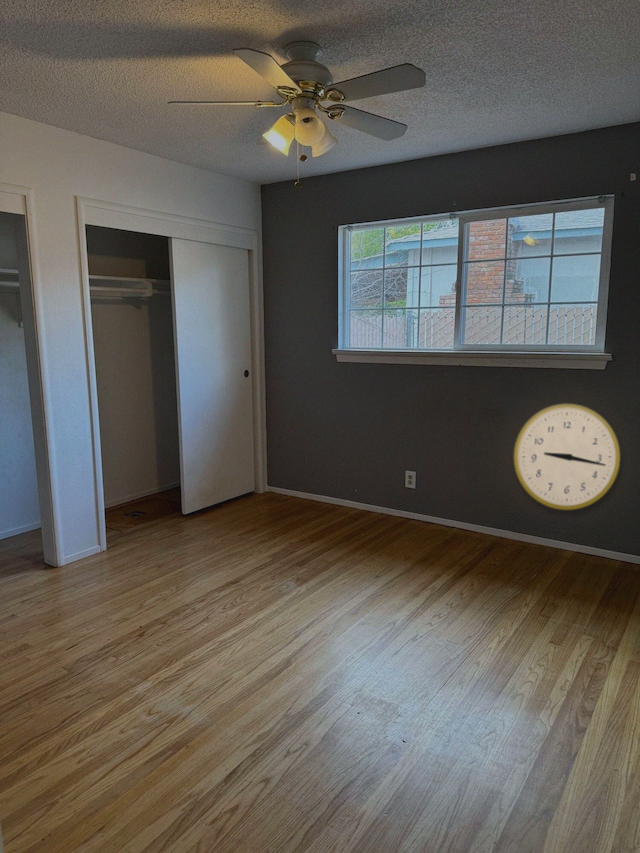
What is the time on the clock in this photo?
9:17
